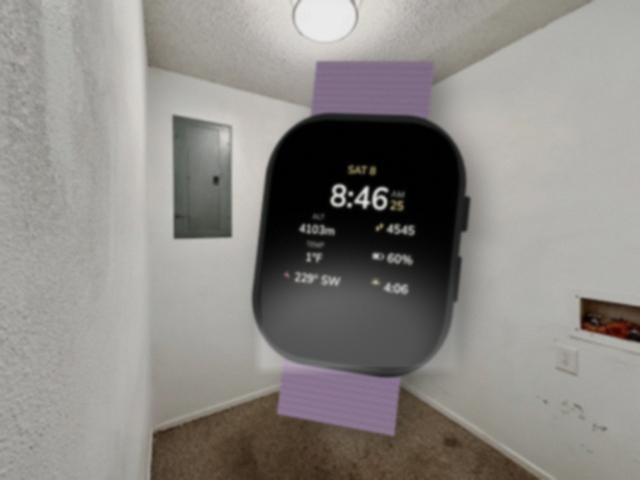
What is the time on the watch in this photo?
8:46
